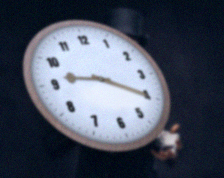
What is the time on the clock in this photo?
9:20
